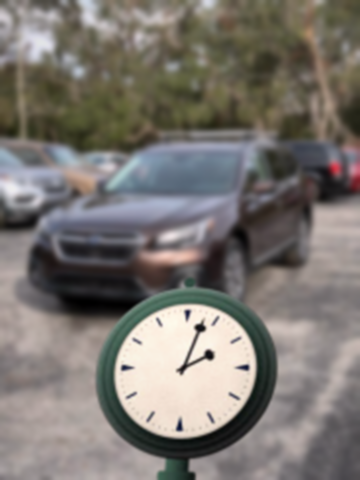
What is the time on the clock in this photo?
2:03
